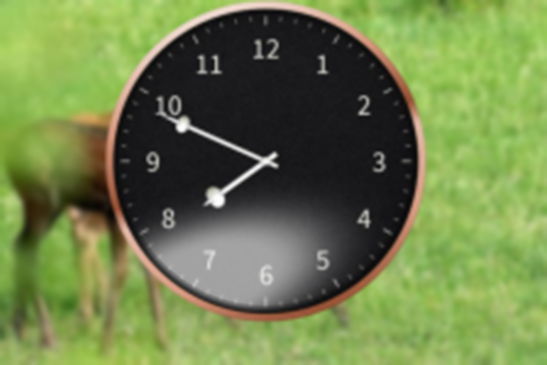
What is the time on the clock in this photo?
7:49
